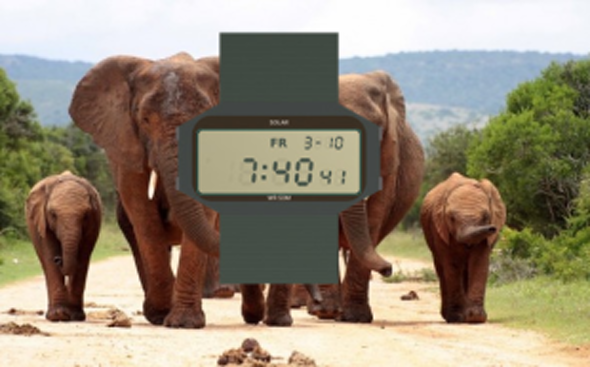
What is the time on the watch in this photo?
7:40:41
